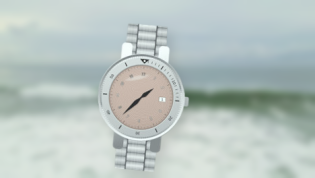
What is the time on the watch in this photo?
1:37
